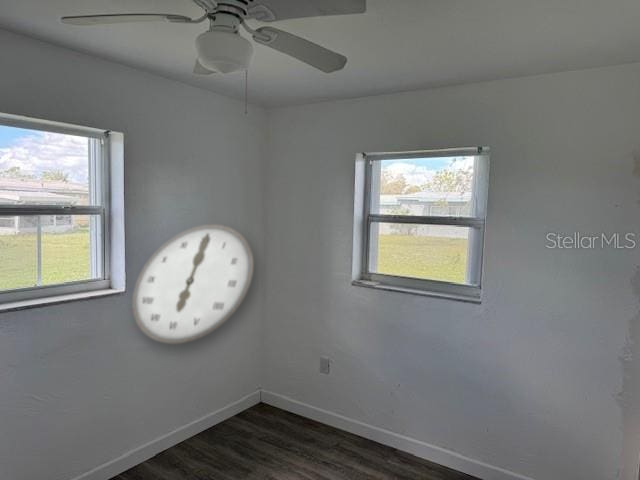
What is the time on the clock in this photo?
6:00
